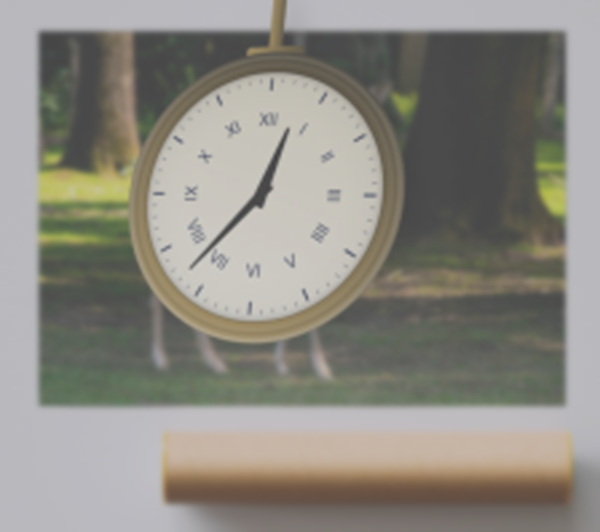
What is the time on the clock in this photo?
12:37
